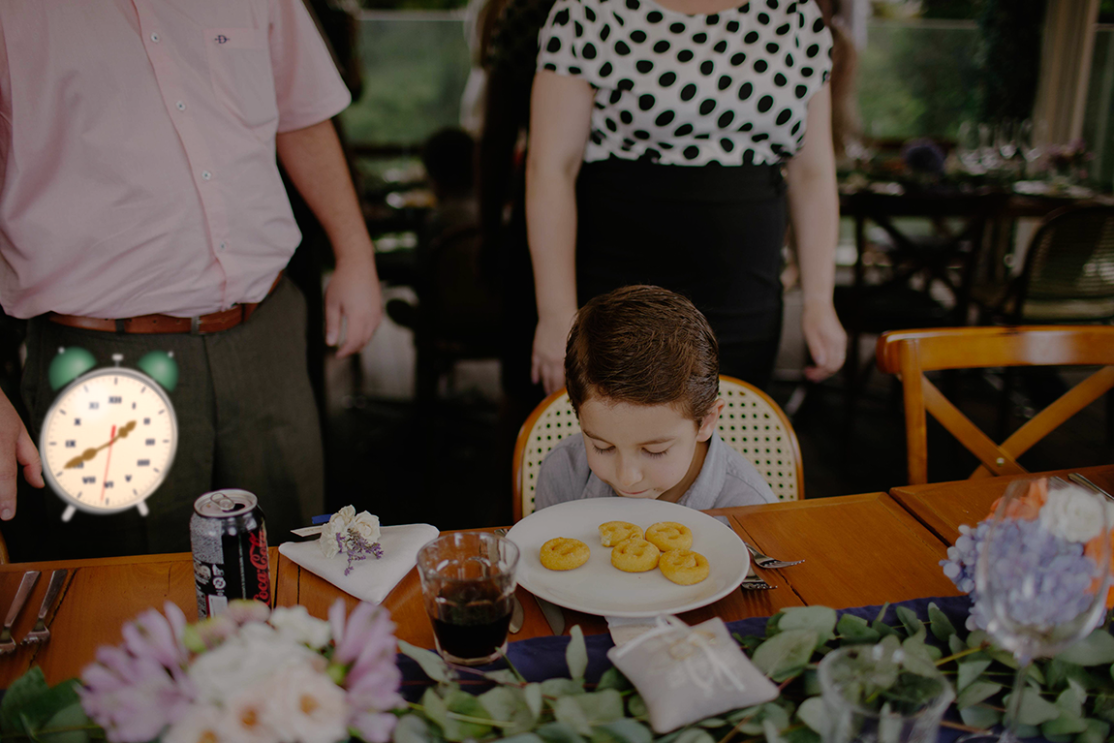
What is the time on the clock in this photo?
1:40:31
